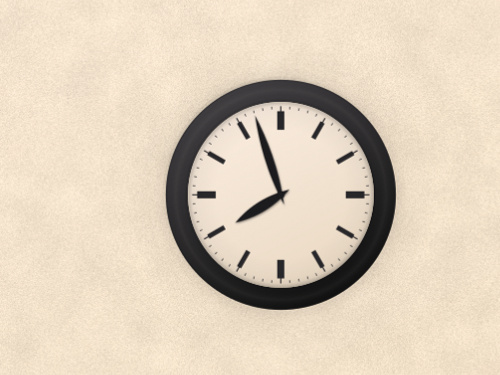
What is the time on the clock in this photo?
7:57
